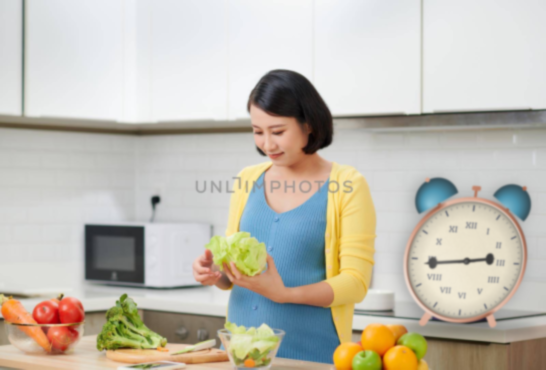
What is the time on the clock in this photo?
2:44
